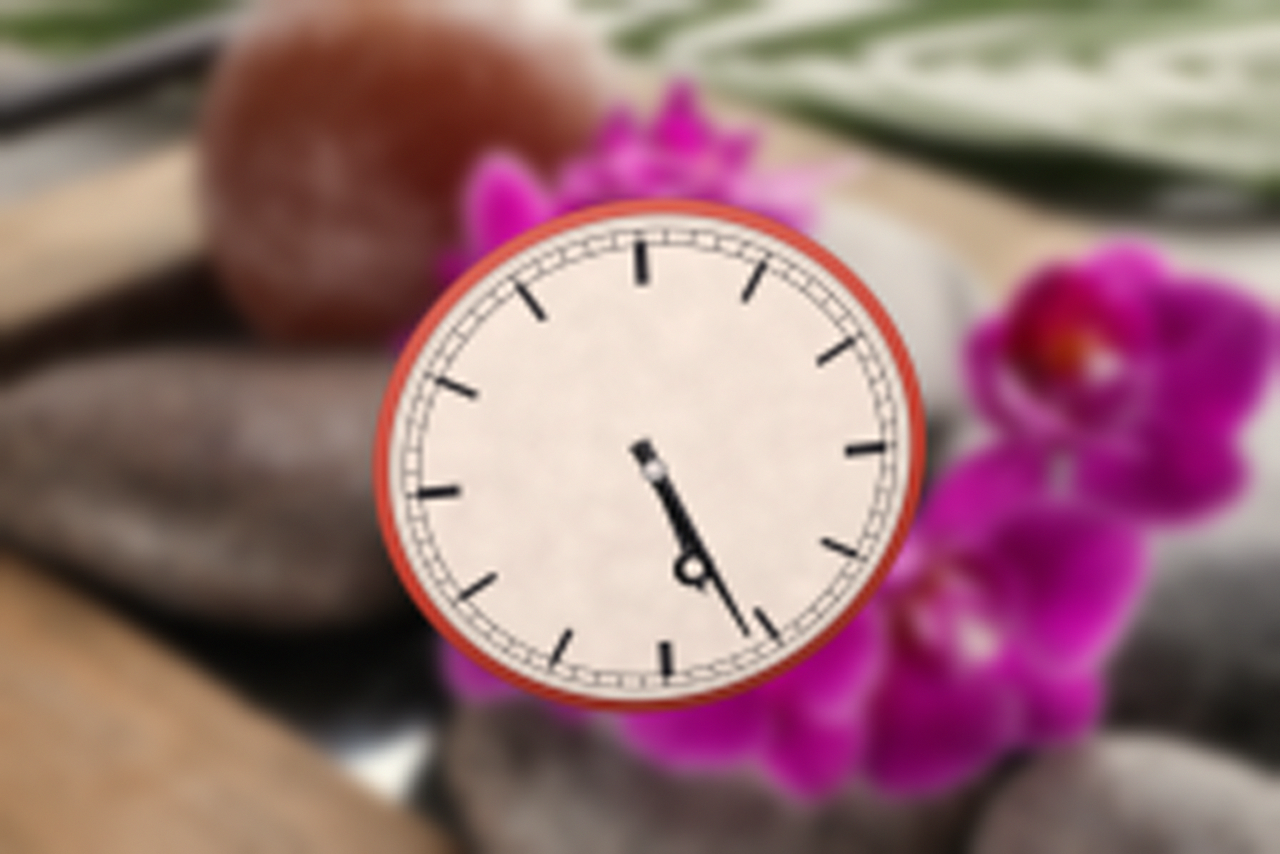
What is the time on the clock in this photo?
5:26
